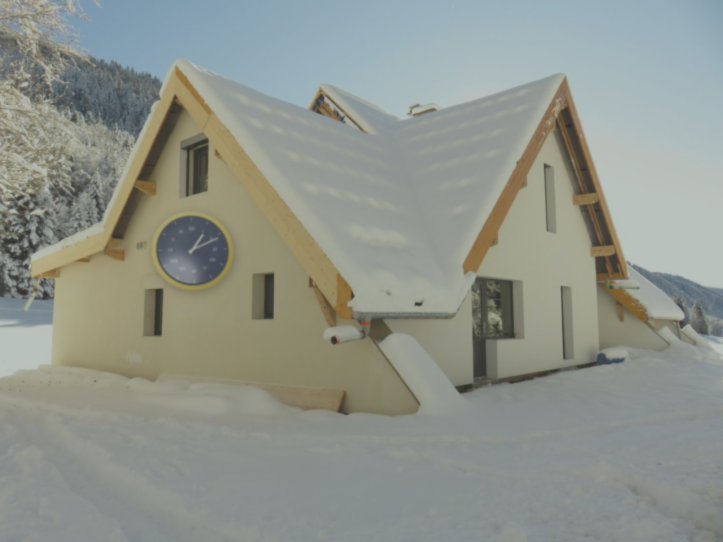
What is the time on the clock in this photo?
1:11
